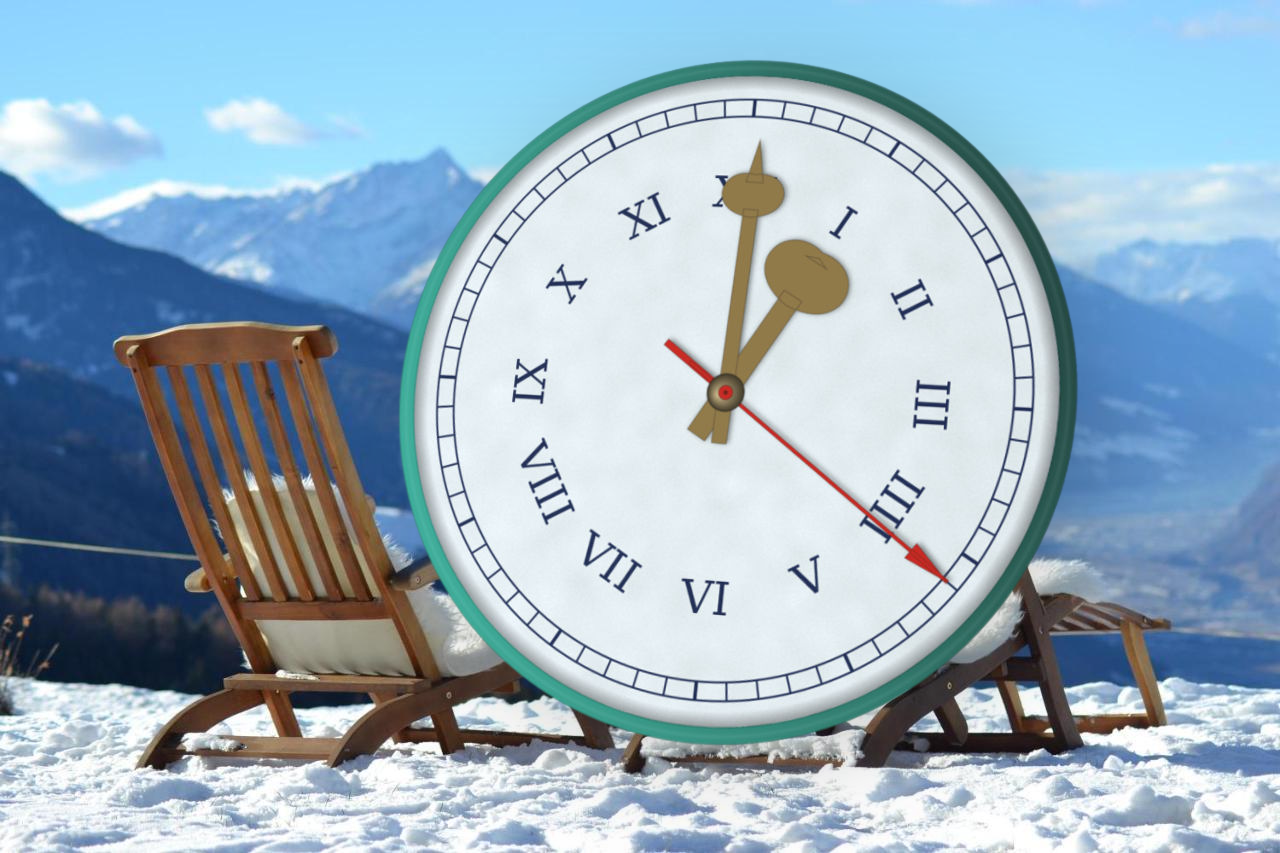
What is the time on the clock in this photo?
1:00:21
